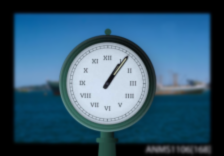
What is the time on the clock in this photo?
1:06
